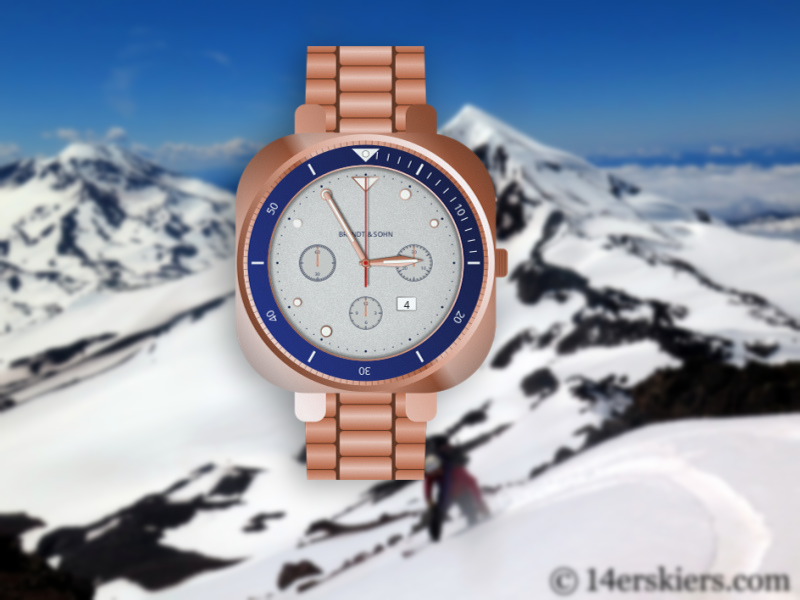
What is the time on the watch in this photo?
2:55
